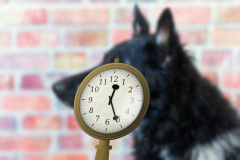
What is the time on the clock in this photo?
12:26
